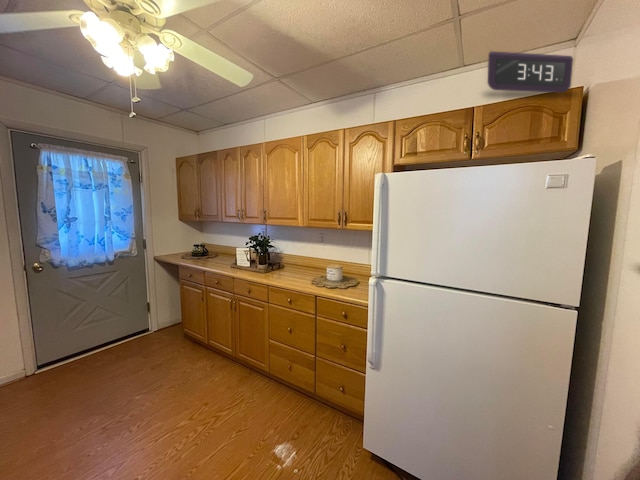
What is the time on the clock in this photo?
3:43
